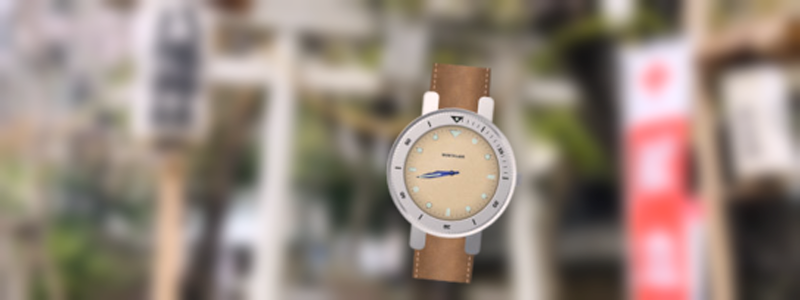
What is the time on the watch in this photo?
8:43
